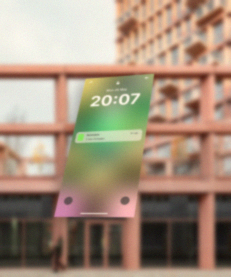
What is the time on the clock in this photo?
20:07
